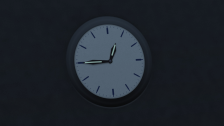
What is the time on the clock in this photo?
12:45
